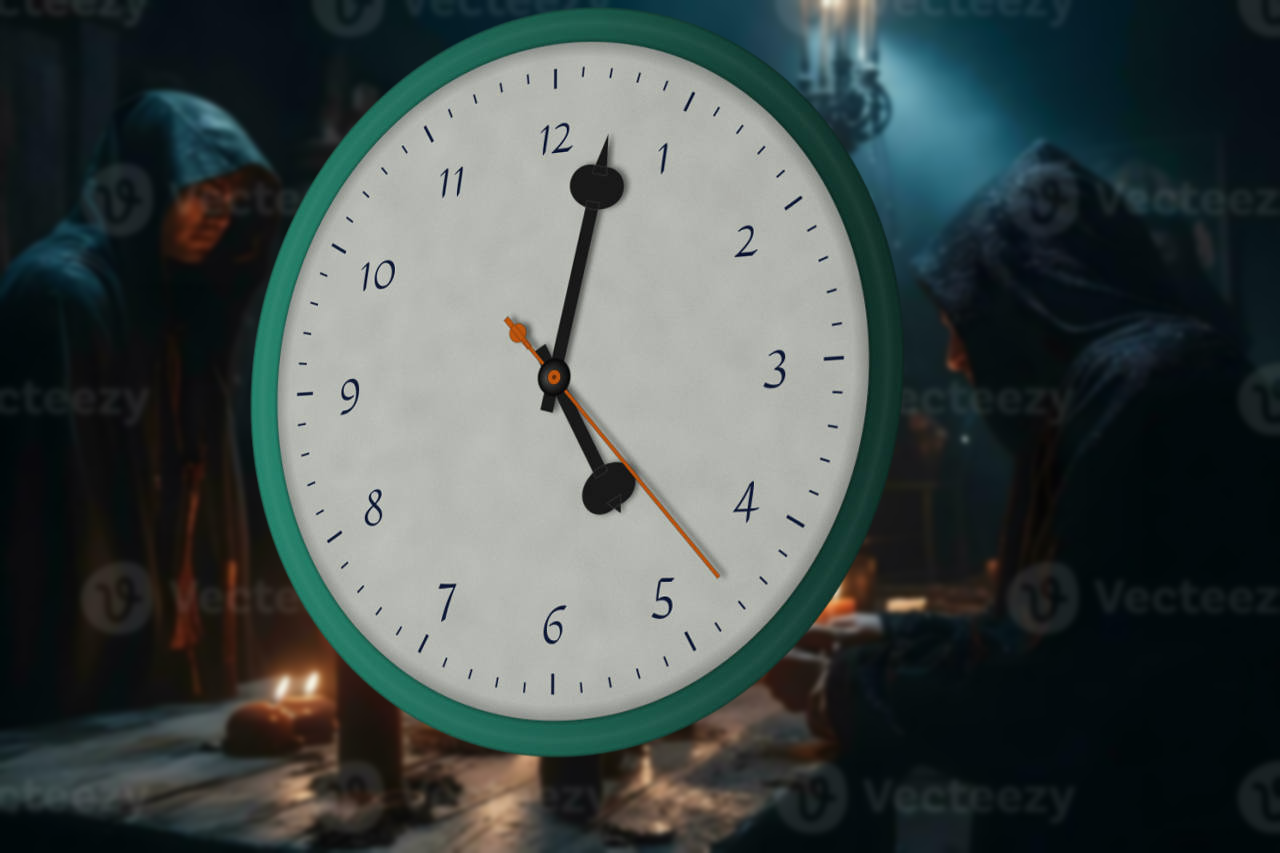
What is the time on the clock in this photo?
5:02:23
